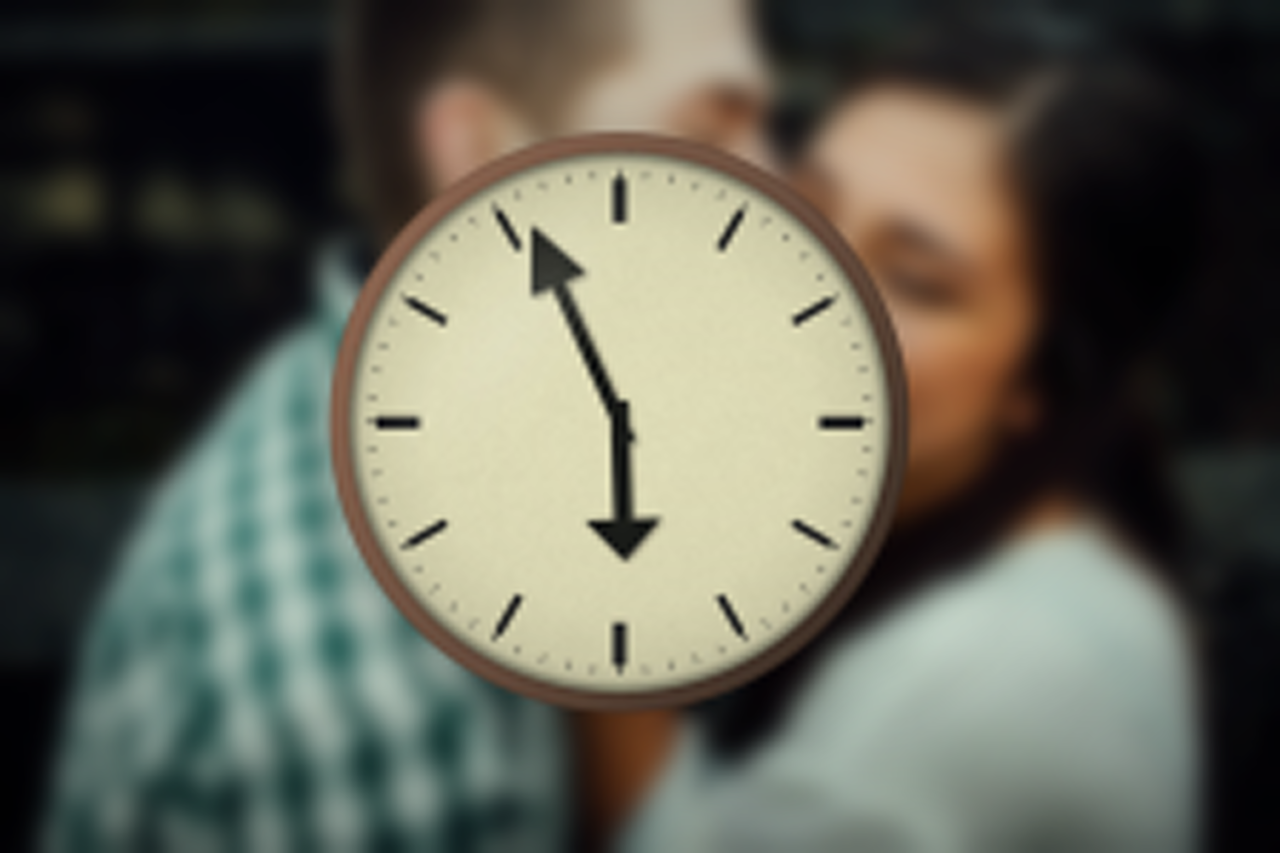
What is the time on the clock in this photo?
5:56
